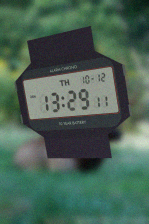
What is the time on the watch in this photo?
13:29:11
